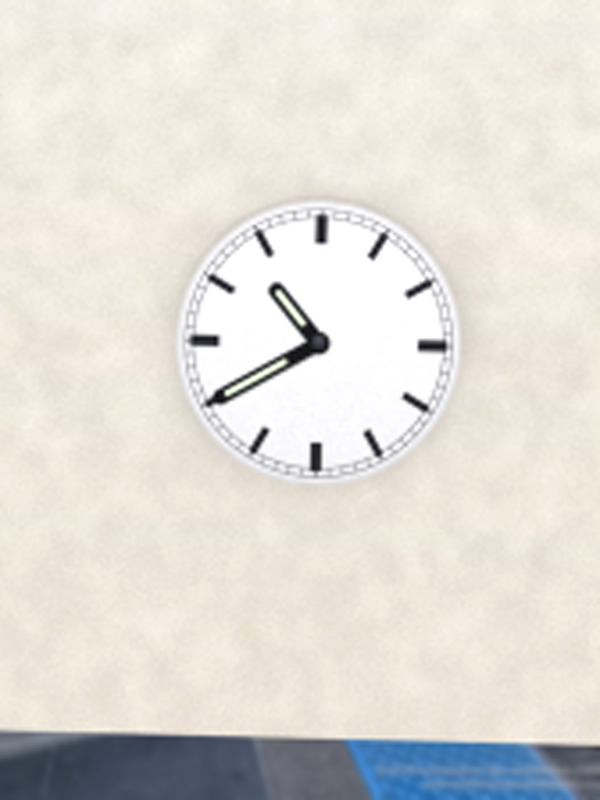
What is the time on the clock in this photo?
10:40
